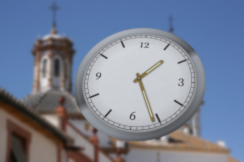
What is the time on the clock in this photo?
1:26
